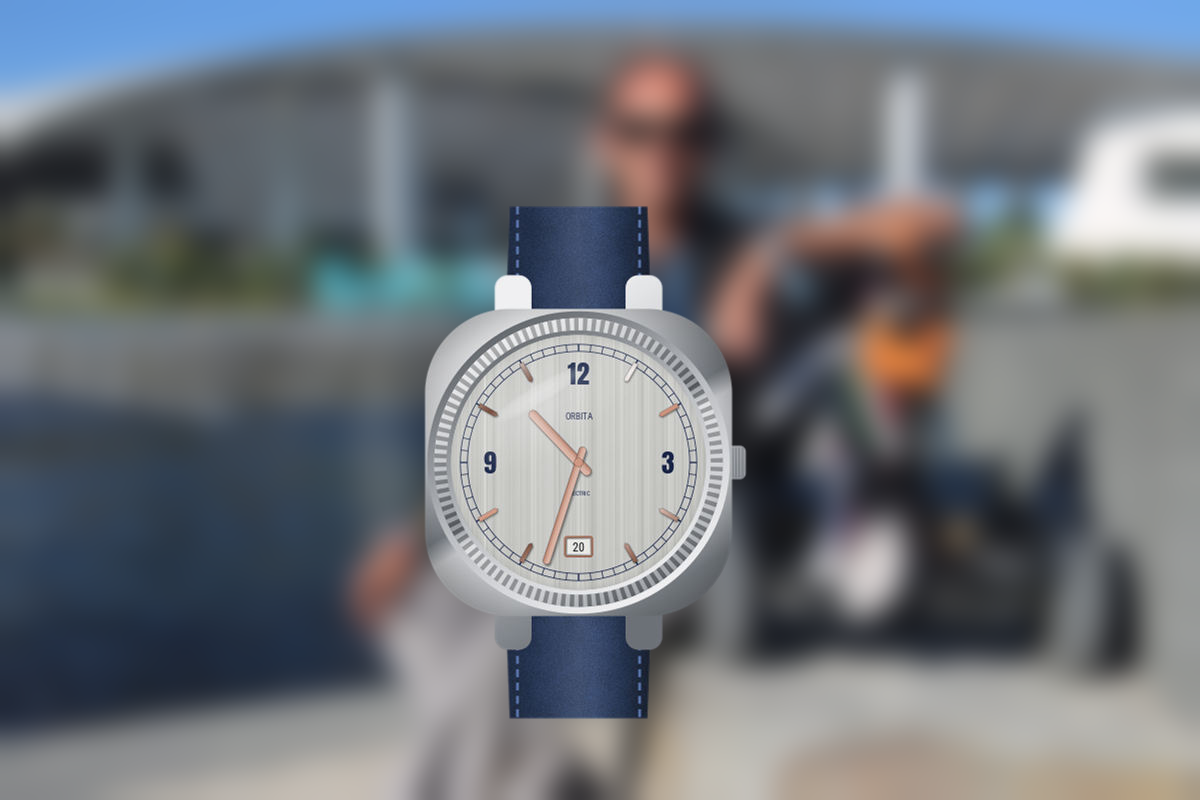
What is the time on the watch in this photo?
10:33
